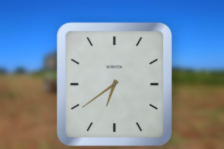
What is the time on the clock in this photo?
6:39
